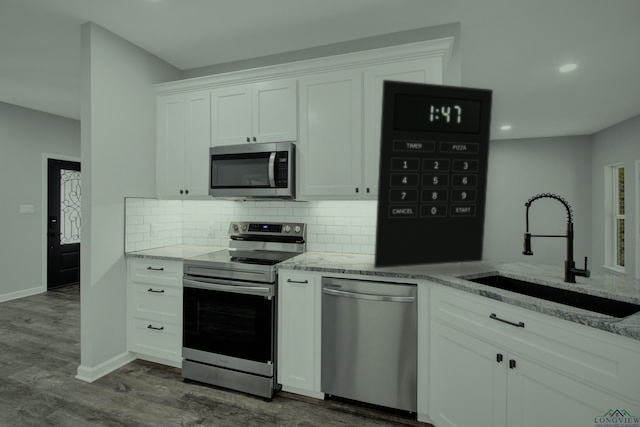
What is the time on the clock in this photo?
1:47
